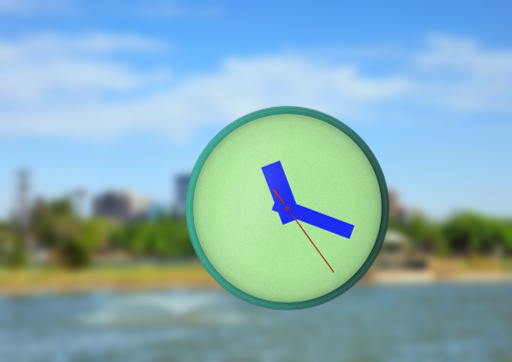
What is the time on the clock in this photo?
11:18:24
